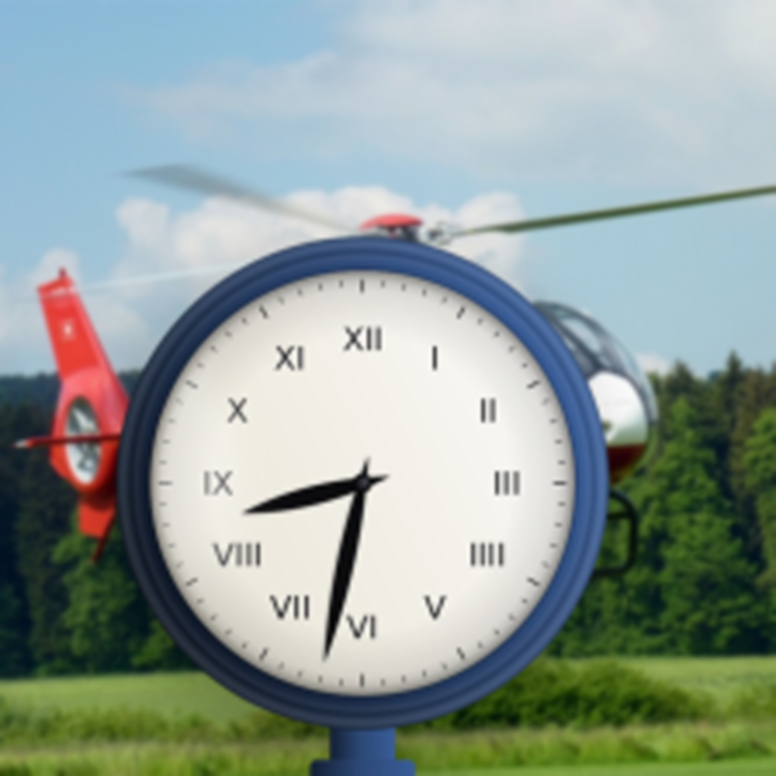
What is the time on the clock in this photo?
8:32
